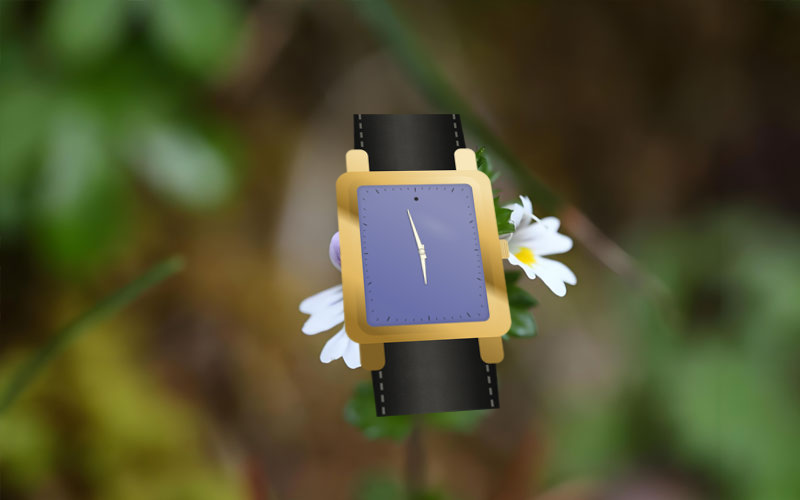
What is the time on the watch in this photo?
5:58
